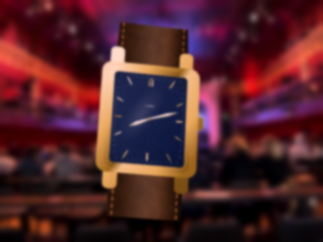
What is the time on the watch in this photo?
8:12
